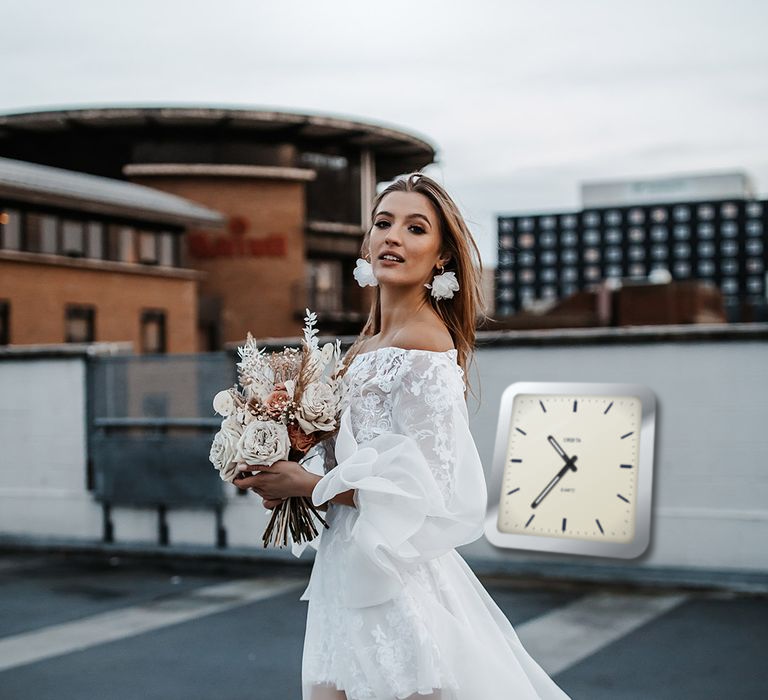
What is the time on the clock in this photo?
10:36
